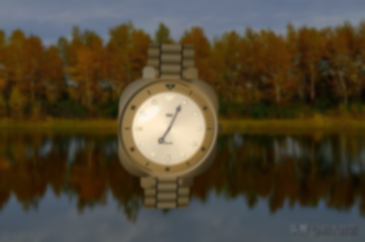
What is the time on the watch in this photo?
7:04
